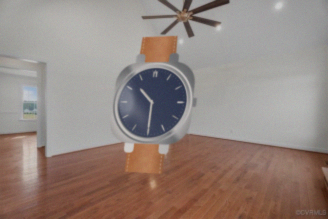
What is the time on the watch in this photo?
10:30
